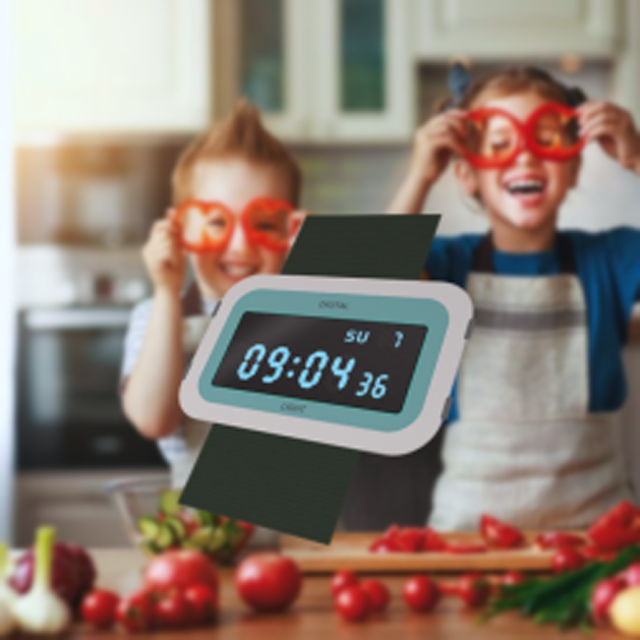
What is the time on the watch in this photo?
9:04:36
